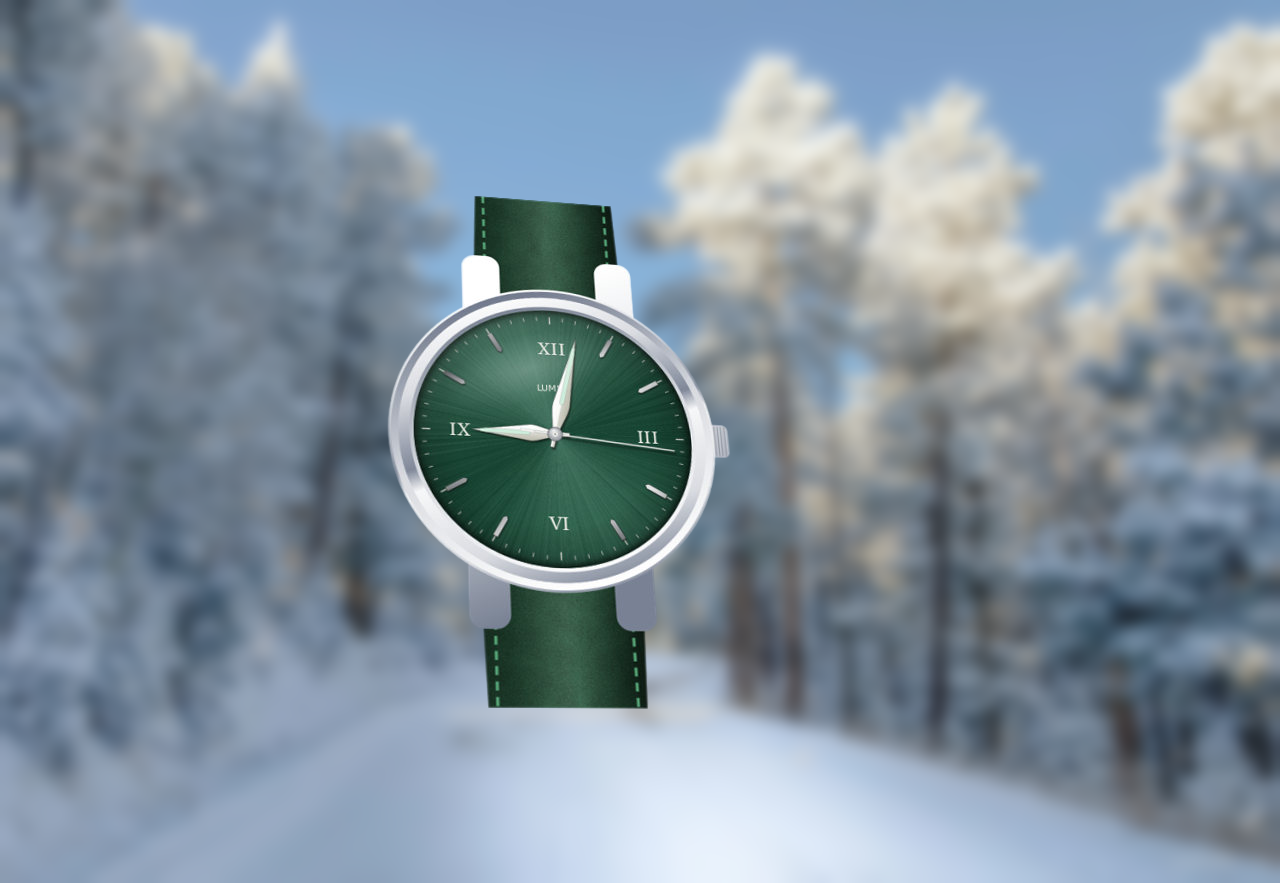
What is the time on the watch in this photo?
9:02:16
